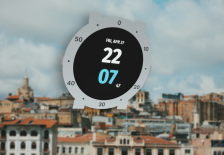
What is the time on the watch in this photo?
22:07
